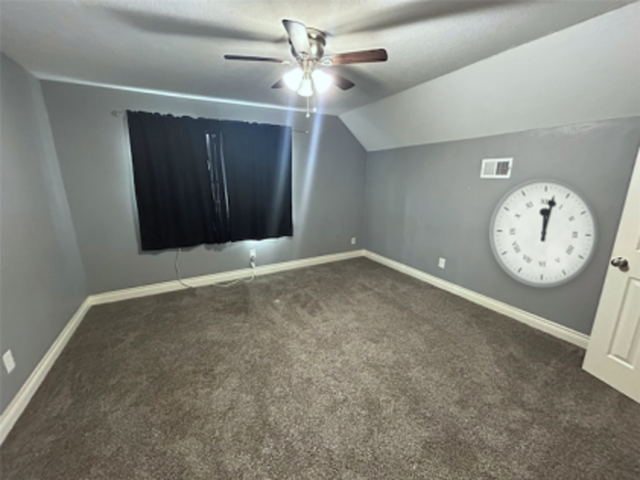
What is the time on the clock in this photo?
12:02
